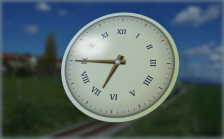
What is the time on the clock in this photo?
6:45
